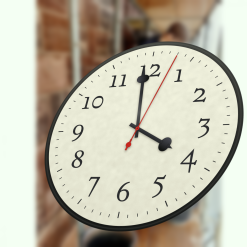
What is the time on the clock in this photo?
3:59:03
